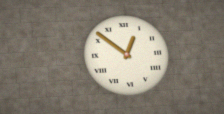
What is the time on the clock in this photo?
12:52
